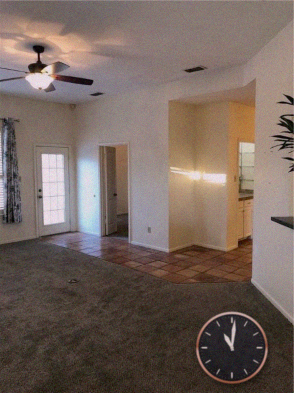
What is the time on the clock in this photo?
11:01
